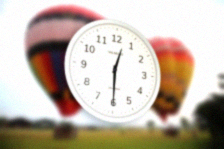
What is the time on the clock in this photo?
12:30
